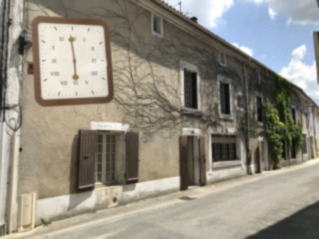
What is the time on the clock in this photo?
5:59
